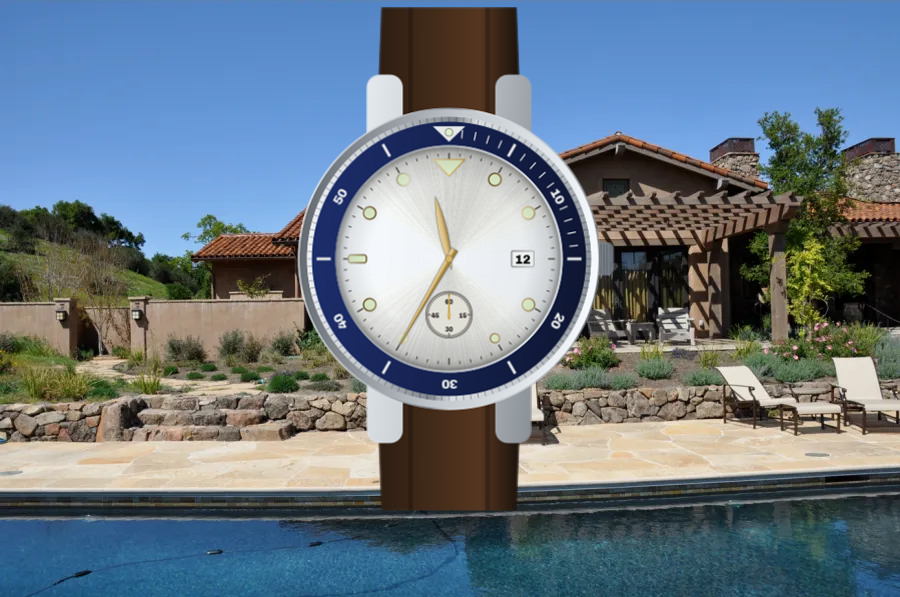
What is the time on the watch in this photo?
11:35
